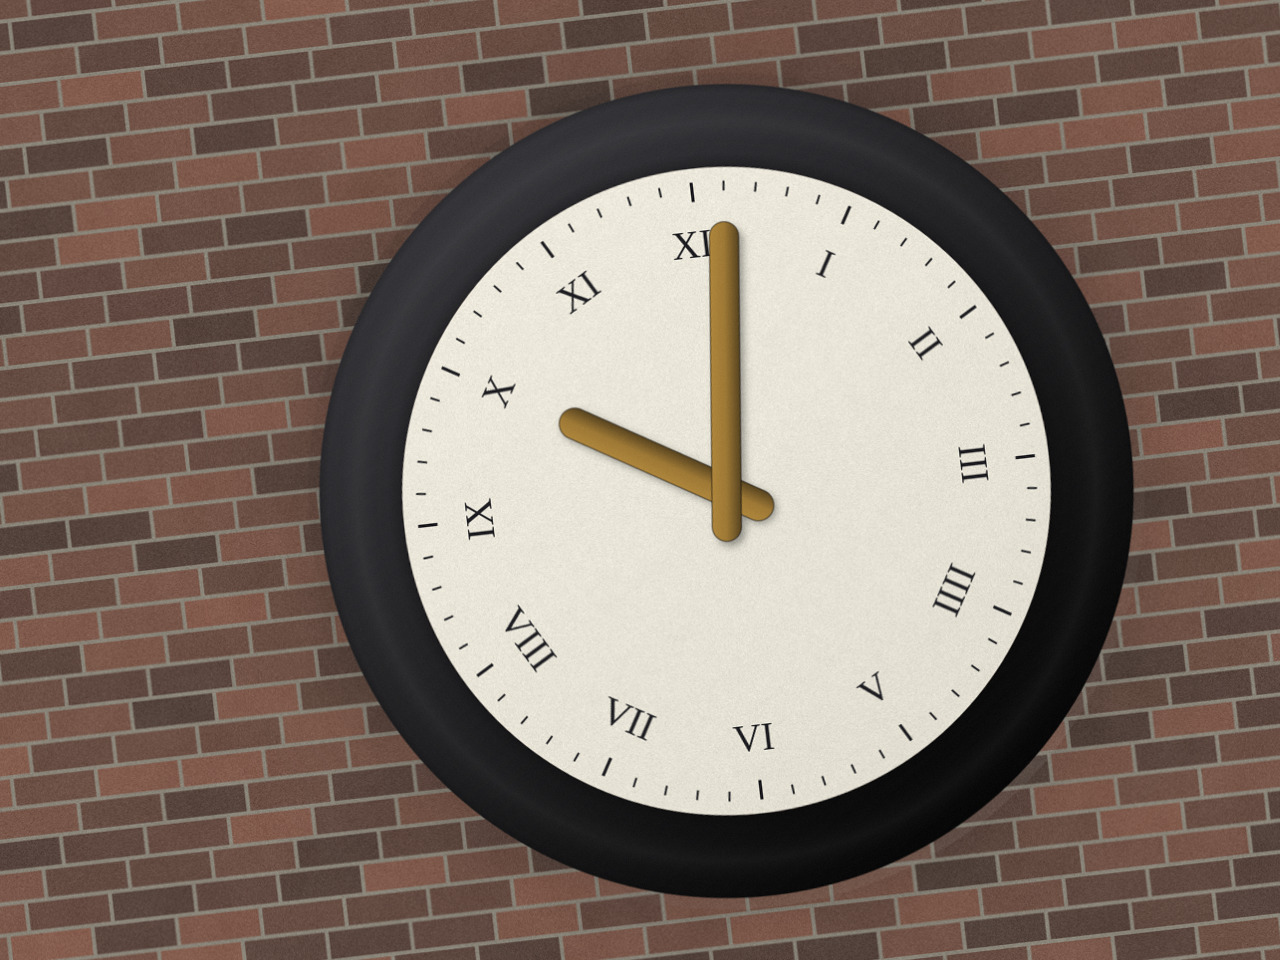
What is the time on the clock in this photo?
10:01
